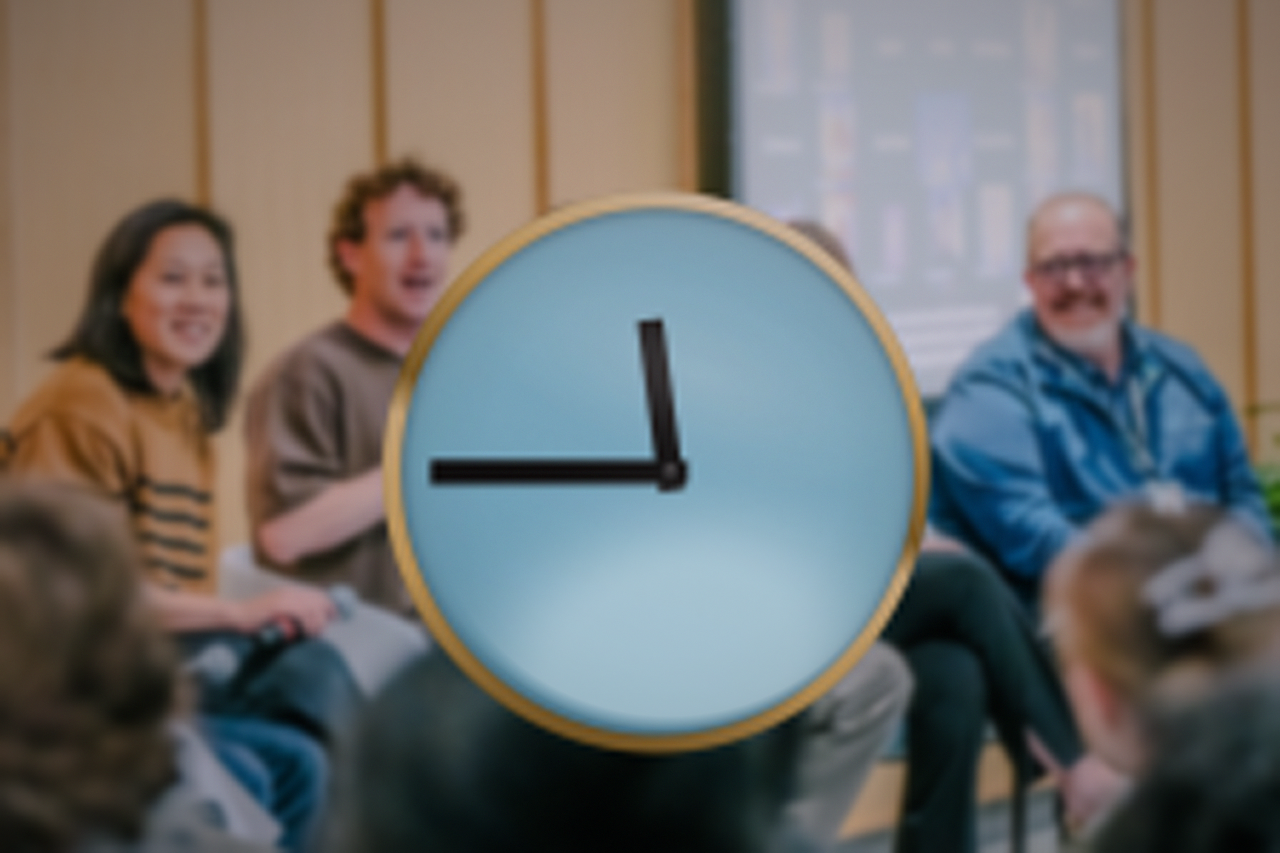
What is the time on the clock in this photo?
11:45
